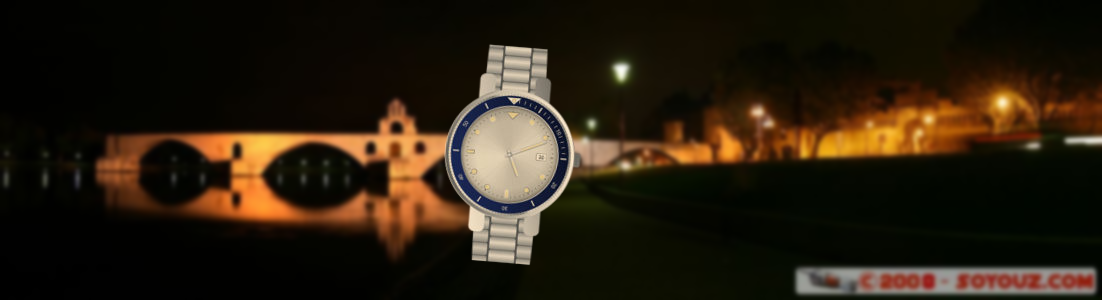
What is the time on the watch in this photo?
5:11
